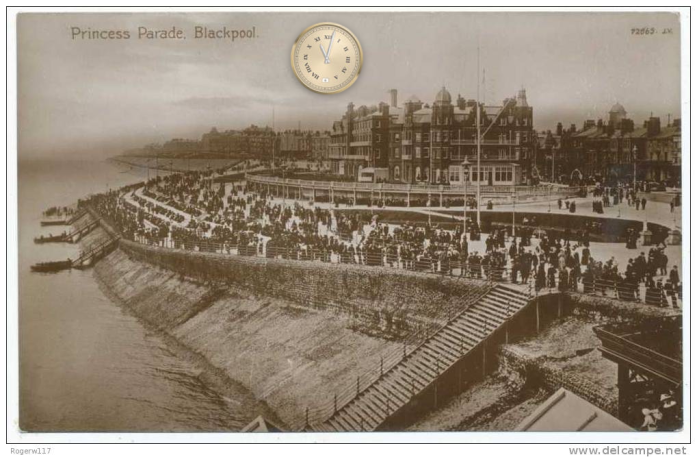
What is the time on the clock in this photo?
11:02
